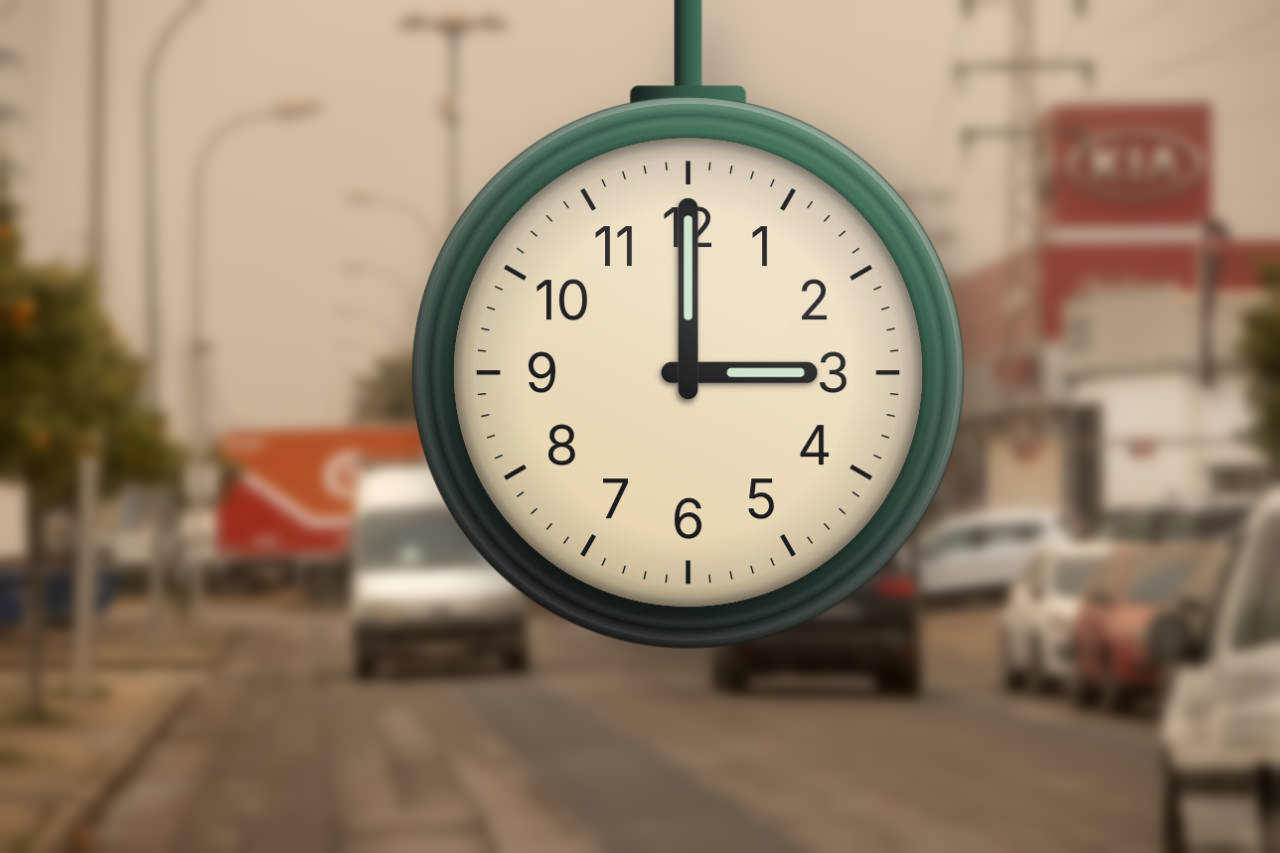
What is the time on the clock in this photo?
3:00
